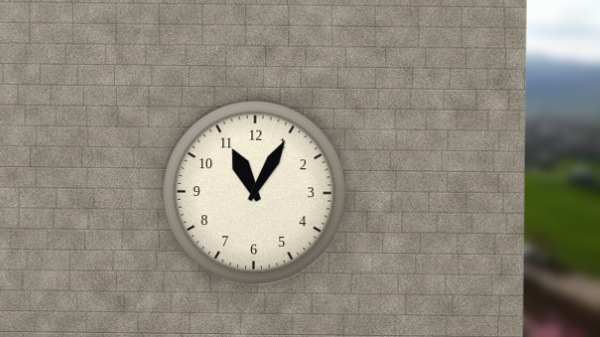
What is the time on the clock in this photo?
11:05
